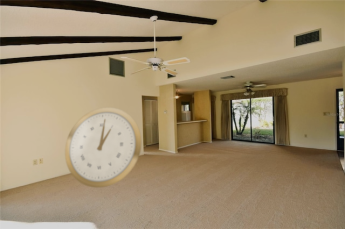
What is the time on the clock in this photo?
1:01
